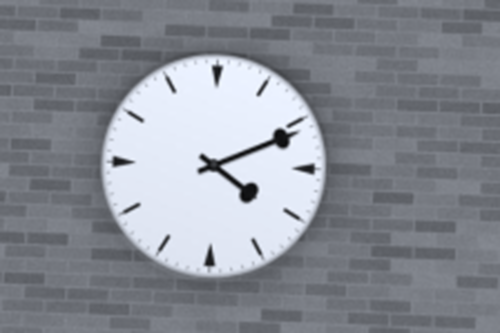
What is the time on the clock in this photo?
4:11
